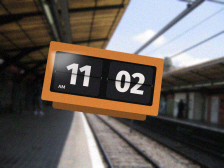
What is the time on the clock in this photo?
11:02
